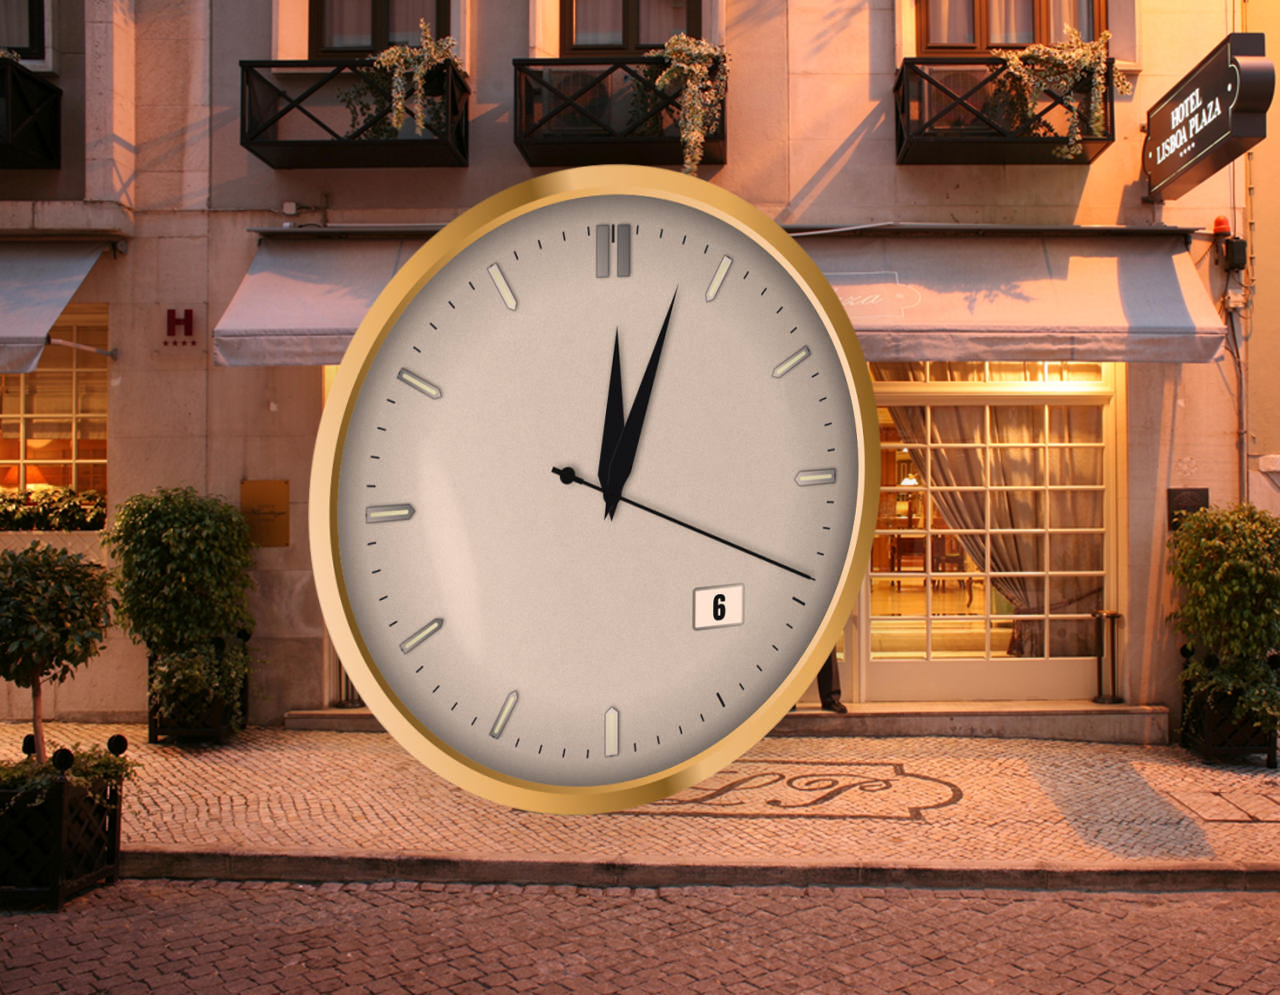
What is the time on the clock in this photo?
12:03:19
